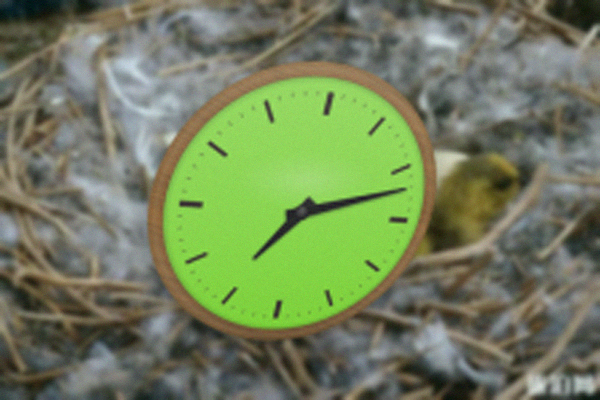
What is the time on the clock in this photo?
7:12
